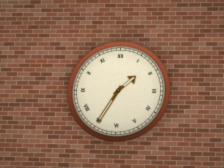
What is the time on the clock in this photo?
1:35
